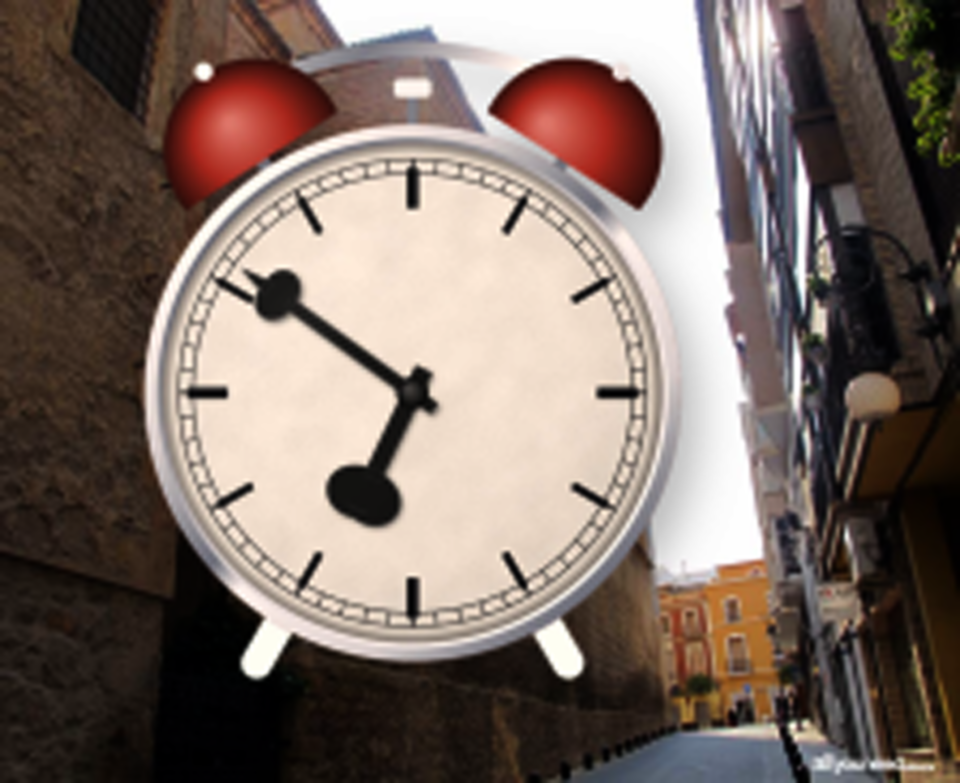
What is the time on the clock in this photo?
6:51
